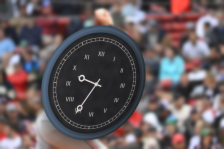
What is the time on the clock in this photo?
9:35
